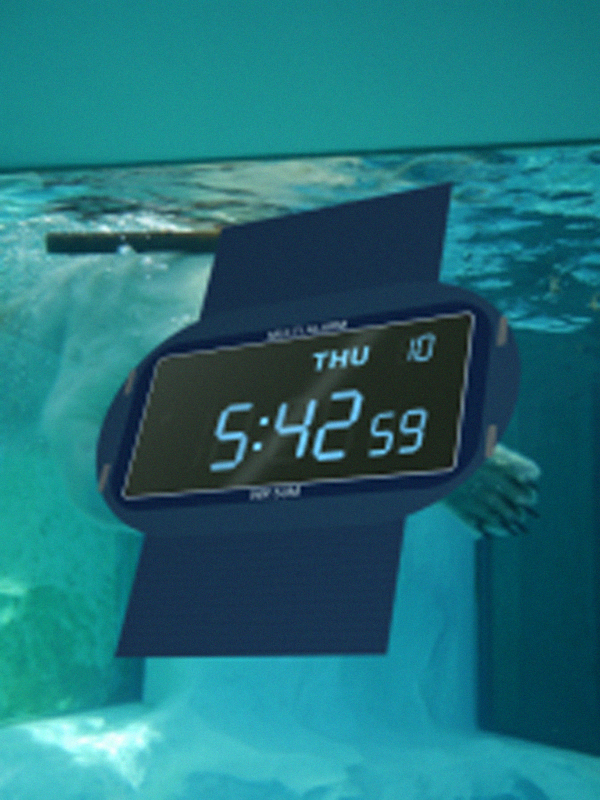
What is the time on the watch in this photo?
5:42:59
